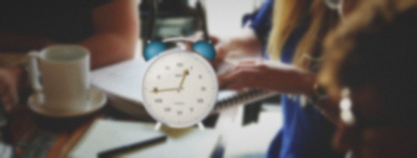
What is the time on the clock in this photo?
12:44
